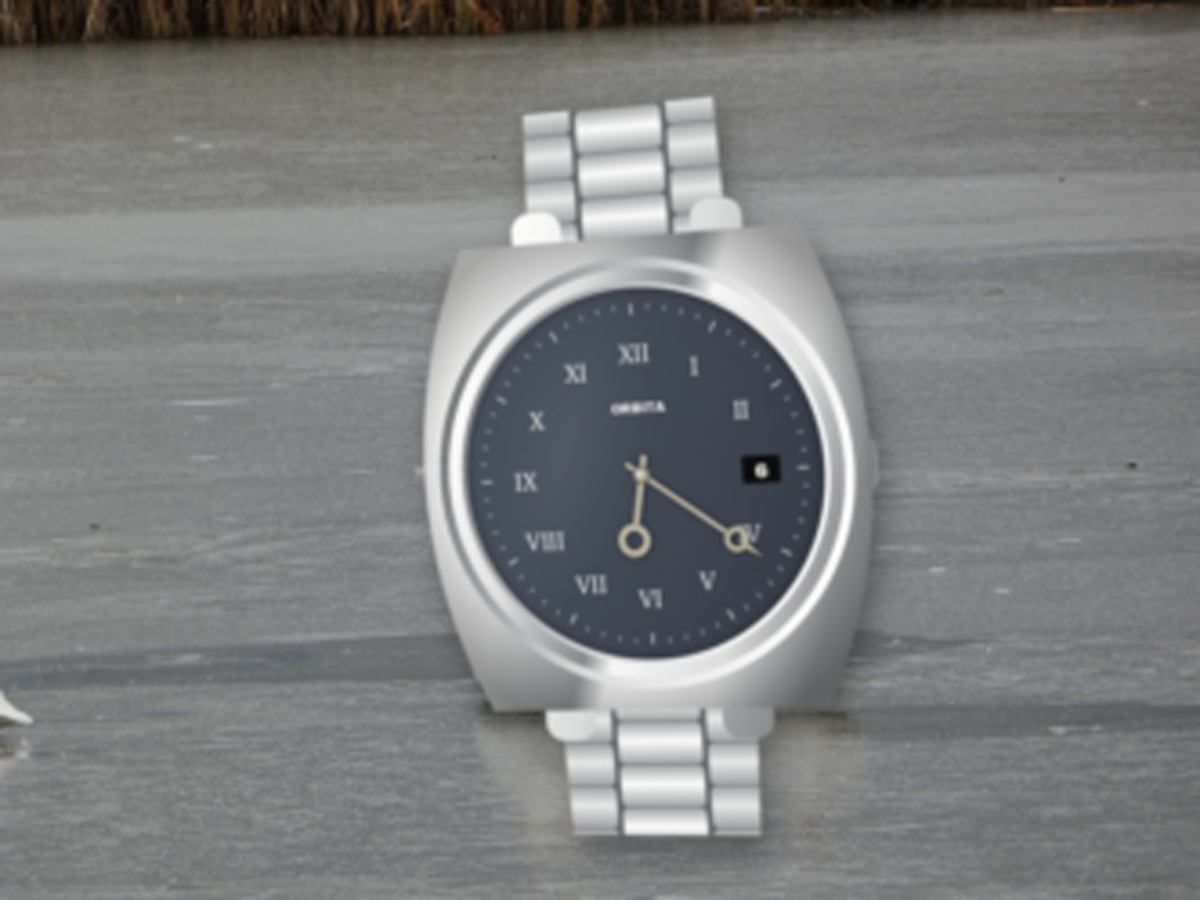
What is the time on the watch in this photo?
6:21
